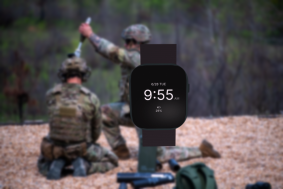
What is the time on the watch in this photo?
9:55
